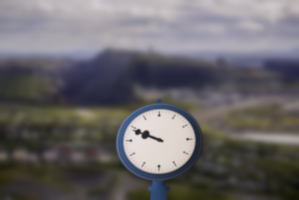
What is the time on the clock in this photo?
9:49
